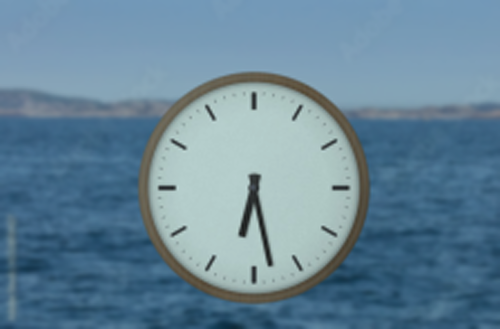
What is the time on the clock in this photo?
6:28
